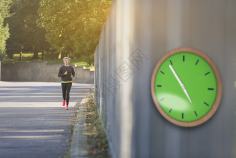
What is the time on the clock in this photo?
4:54
